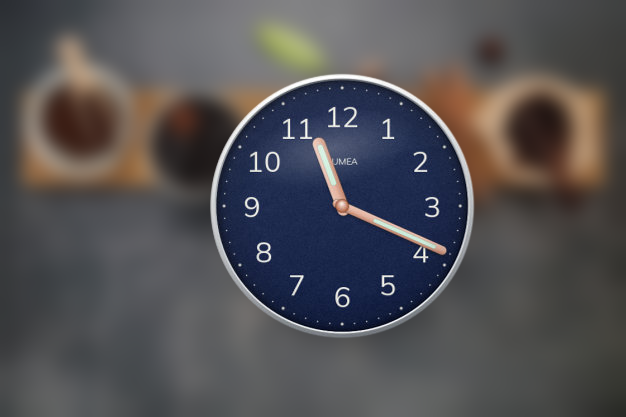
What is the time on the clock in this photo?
11:19
